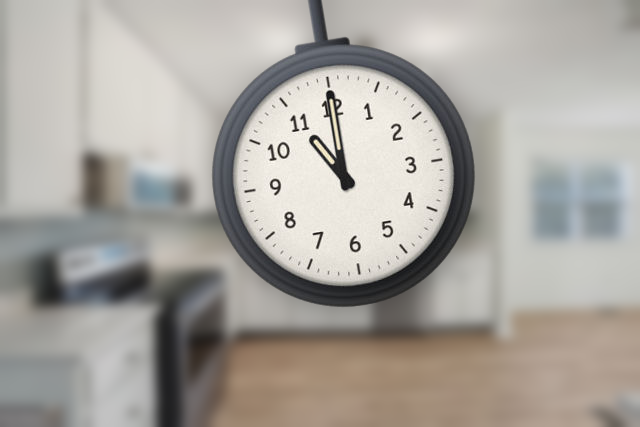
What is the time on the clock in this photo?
11:00
